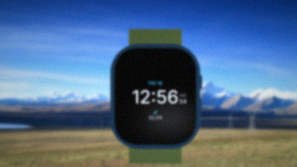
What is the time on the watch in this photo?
12:56
